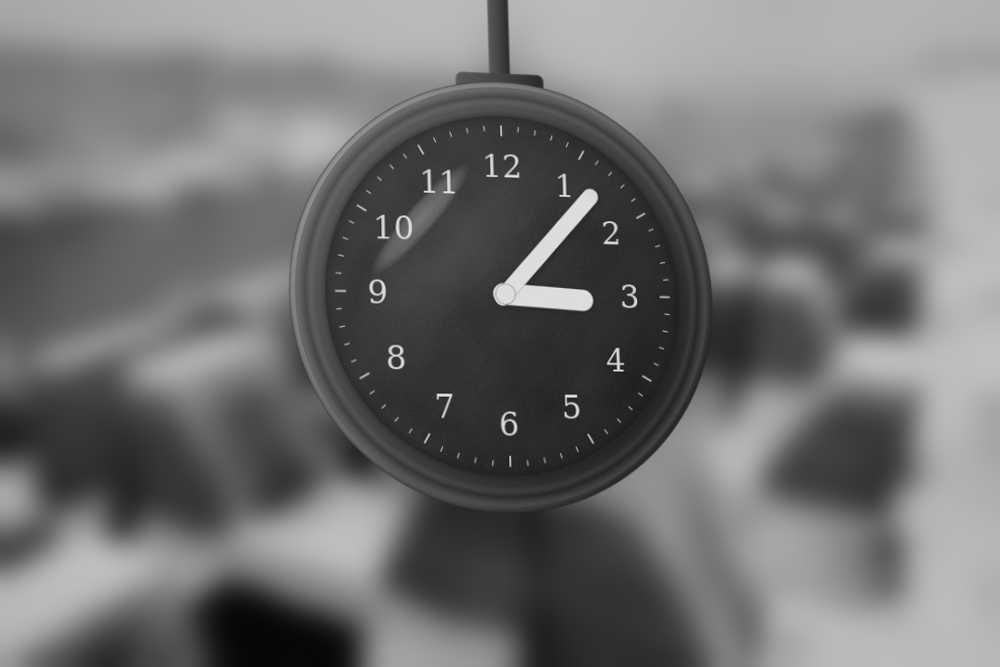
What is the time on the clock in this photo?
3:07
